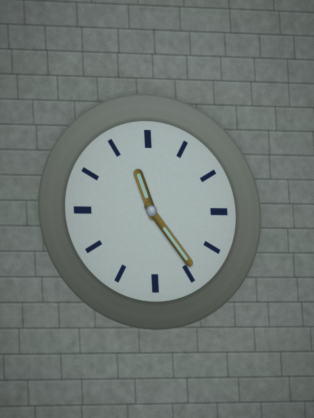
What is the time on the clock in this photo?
11:24
